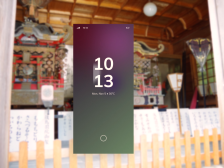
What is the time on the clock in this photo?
10:13
